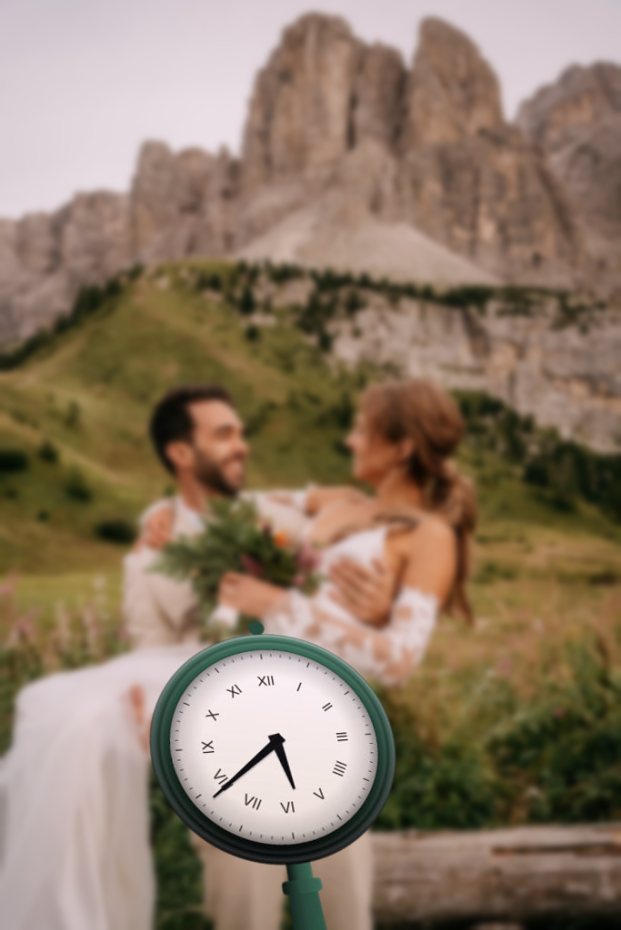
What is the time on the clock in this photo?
5:39
